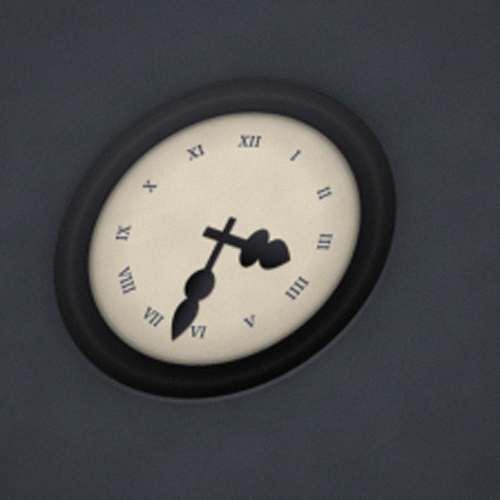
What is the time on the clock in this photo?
3:32
